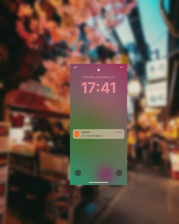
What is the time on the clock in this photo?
17:41
